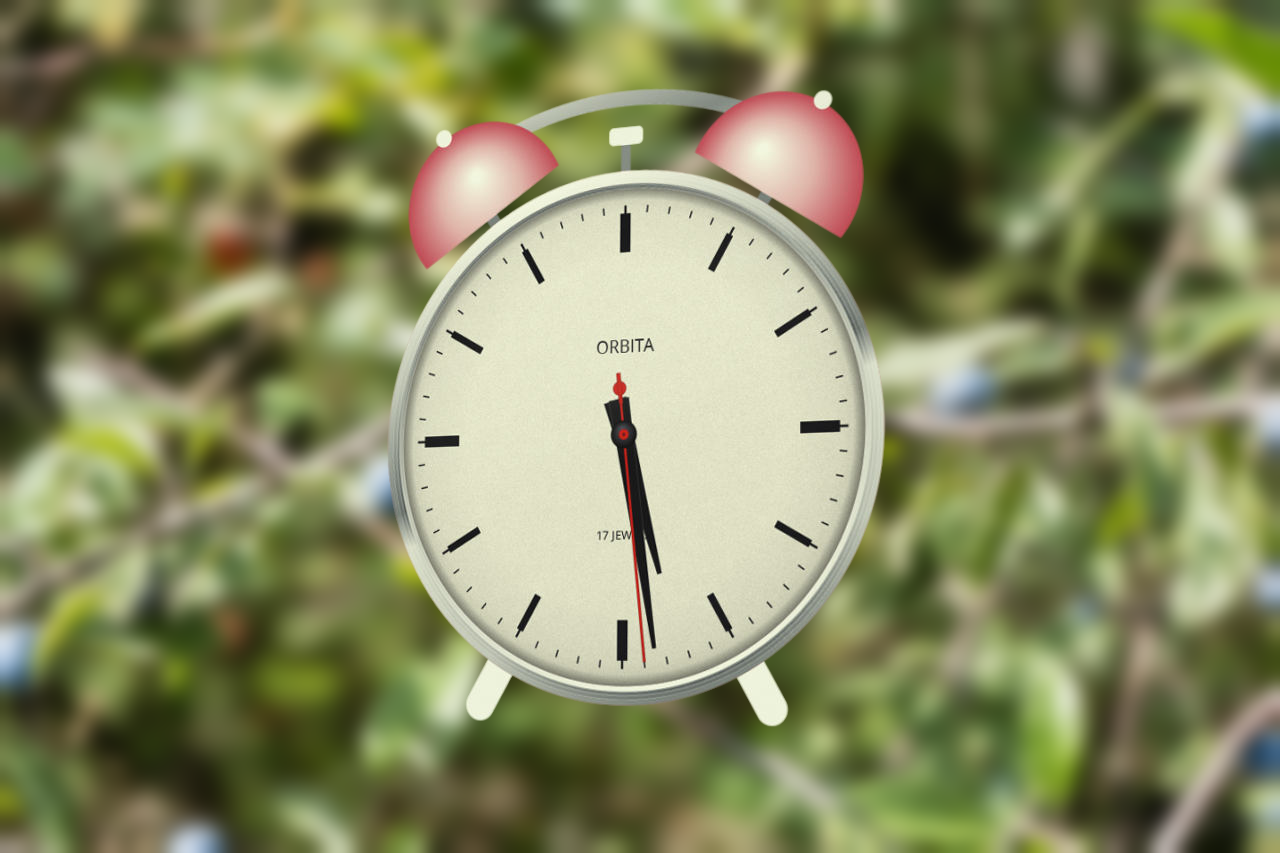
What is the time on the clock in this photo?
5:28:29
